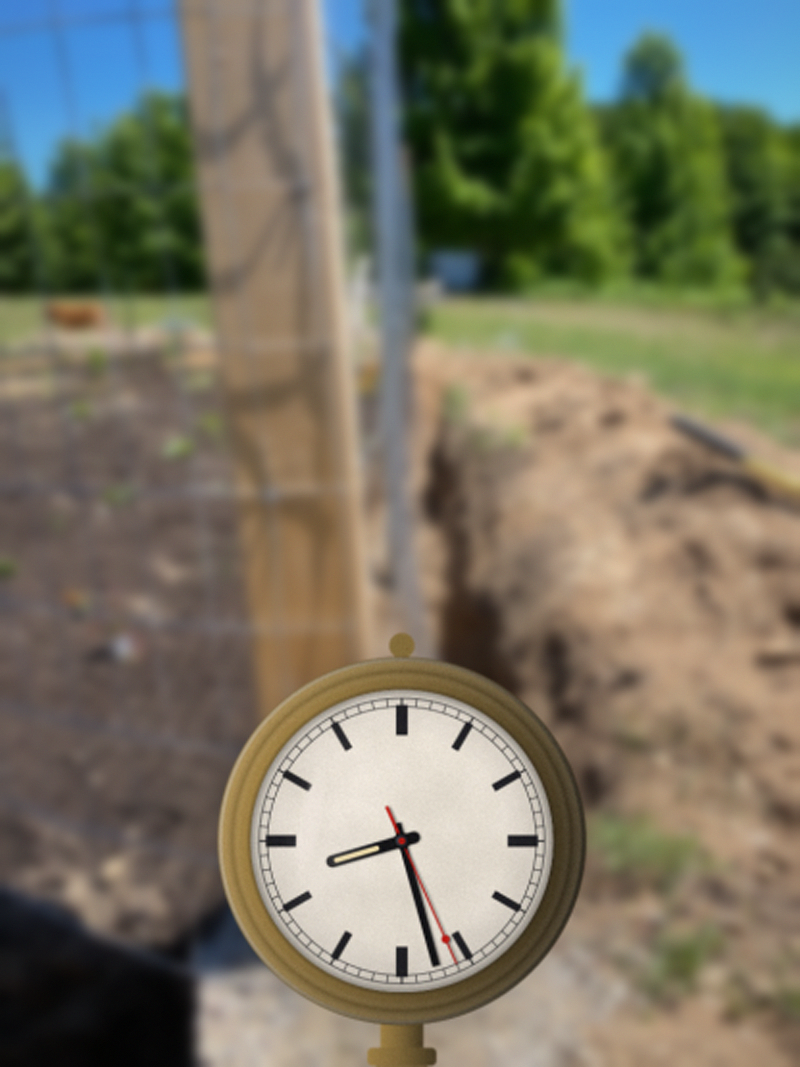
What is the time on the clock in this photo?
8:27:26
